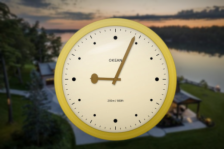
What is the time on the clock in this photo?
9:04
